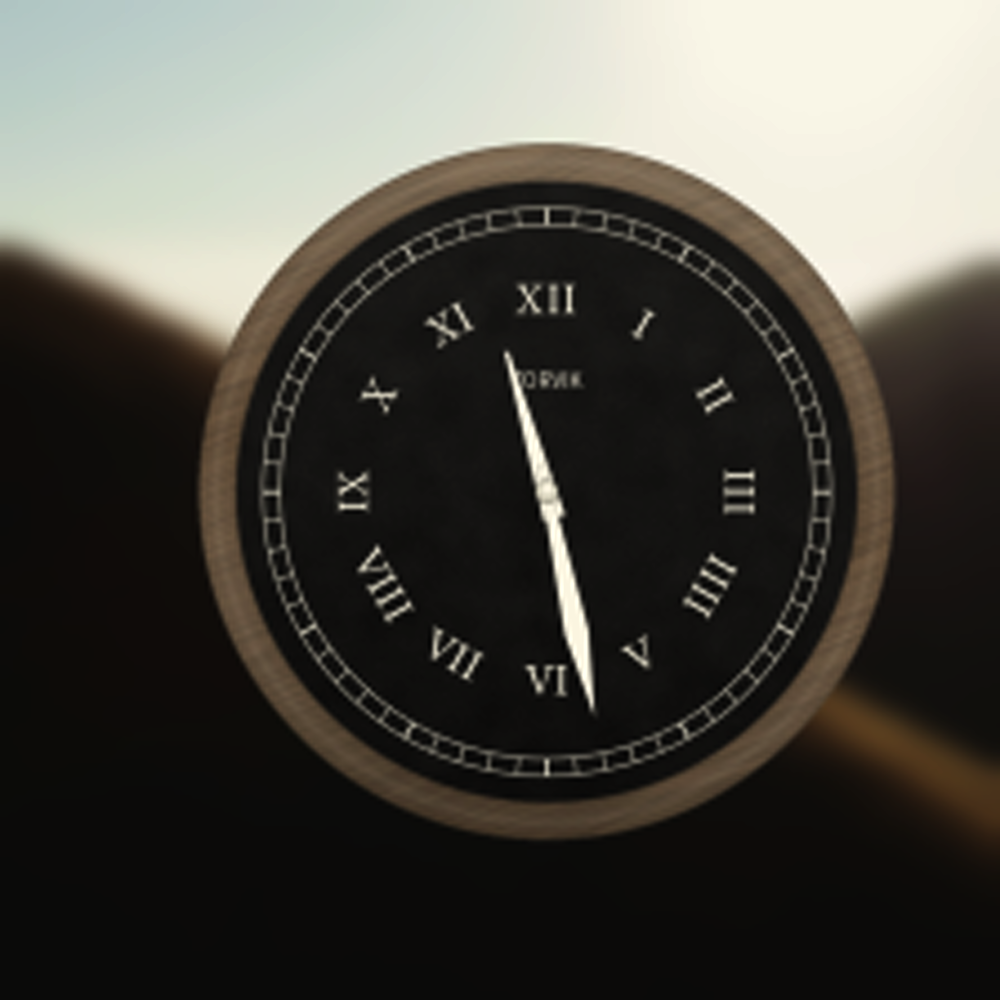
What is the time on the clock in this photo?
11:28
